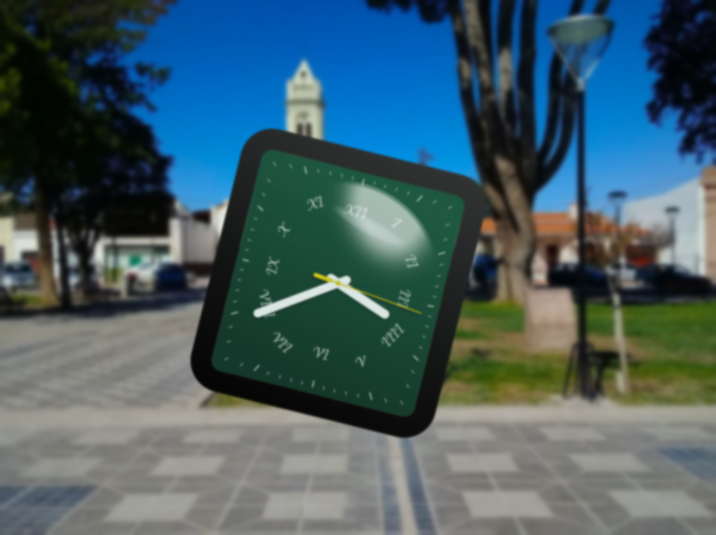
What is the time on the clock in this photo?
3:39:16
